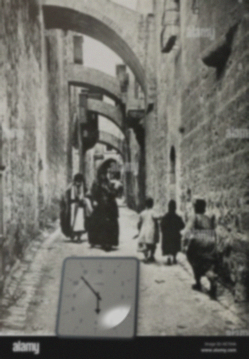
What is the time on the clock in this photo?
5:53
